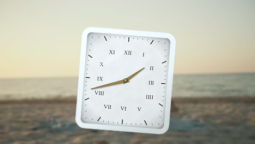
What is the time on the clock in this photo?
1:42
